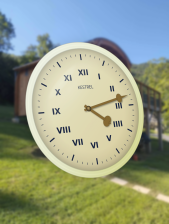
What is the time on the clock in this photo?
4:13
